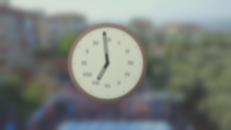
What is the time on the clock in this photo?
6:59
